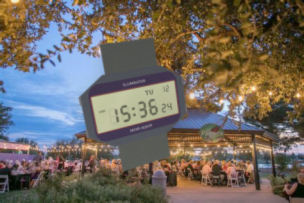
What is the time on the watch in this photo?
15:36:24
